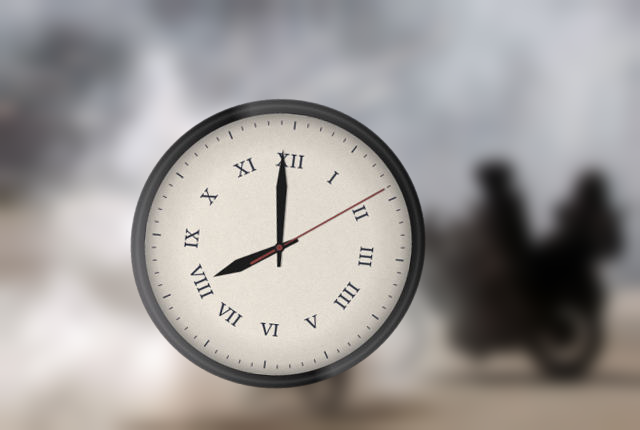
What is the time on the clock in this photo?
7:59:09
